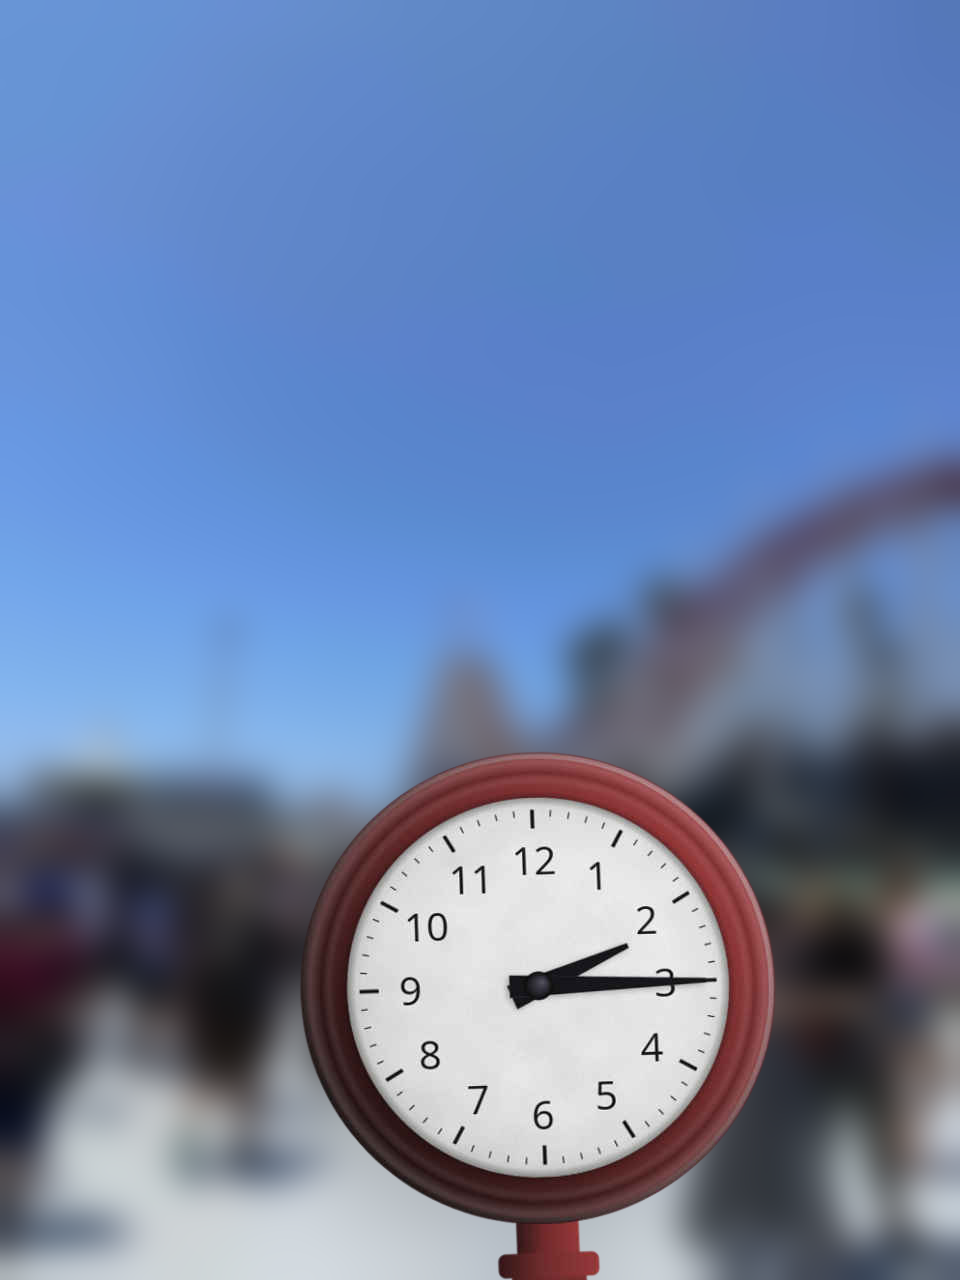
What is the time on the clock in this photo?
2:15
